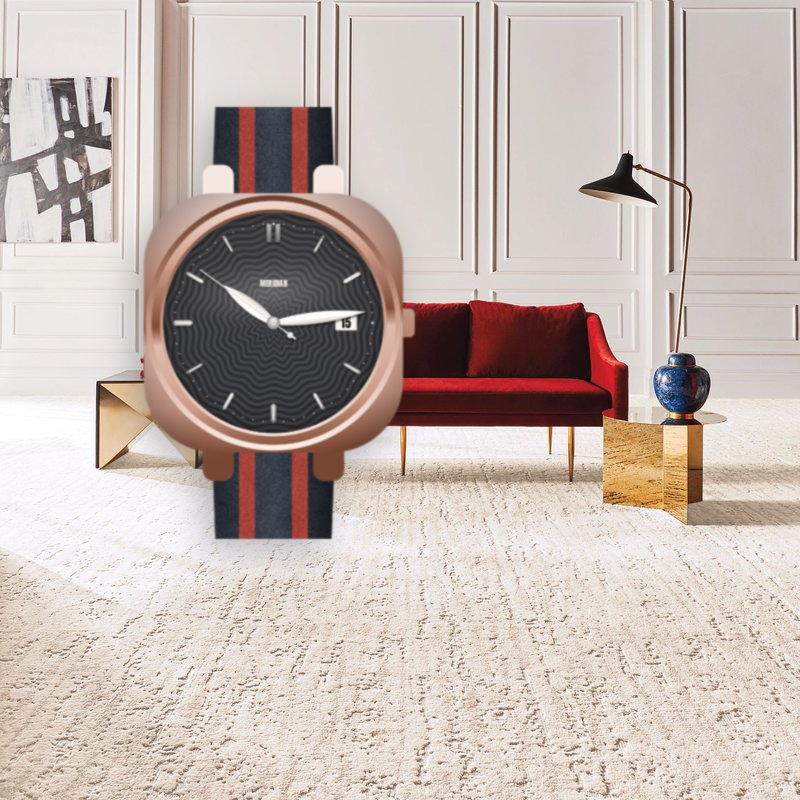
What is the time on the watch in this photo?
10:13:51
